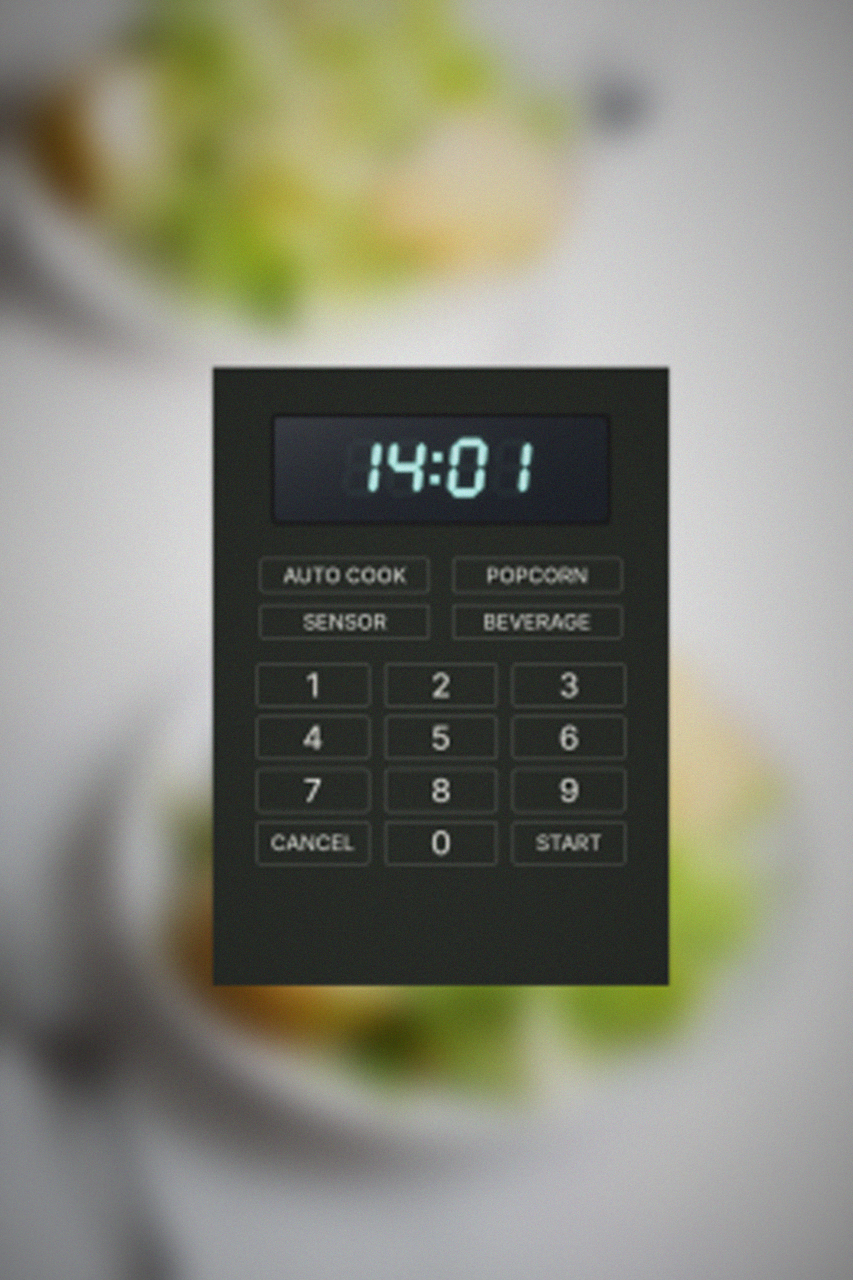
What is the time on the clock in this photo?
14:01
